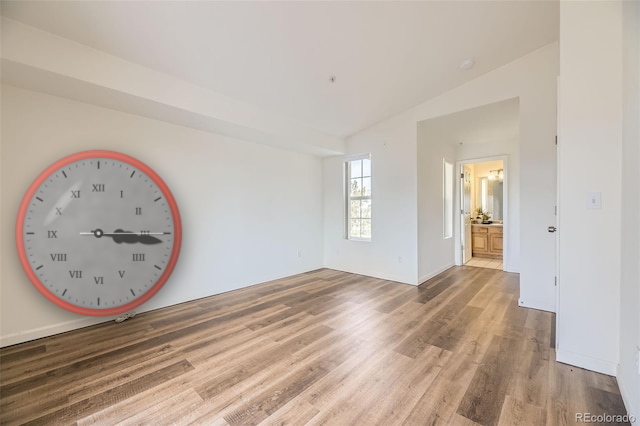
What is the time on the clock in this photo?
3:16:15
